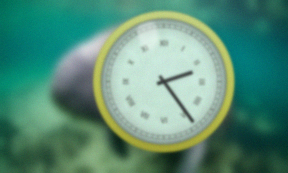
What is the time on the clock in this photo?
2:24
